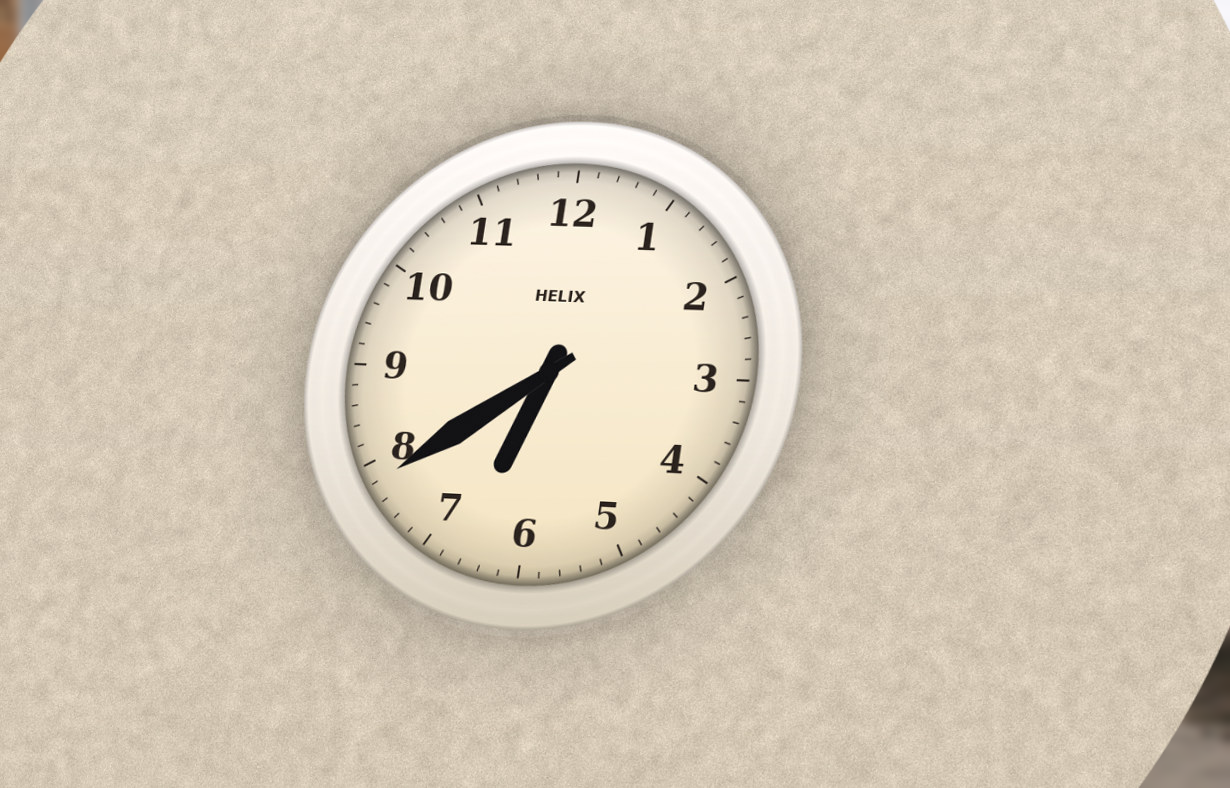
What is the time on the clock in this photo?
6:39
